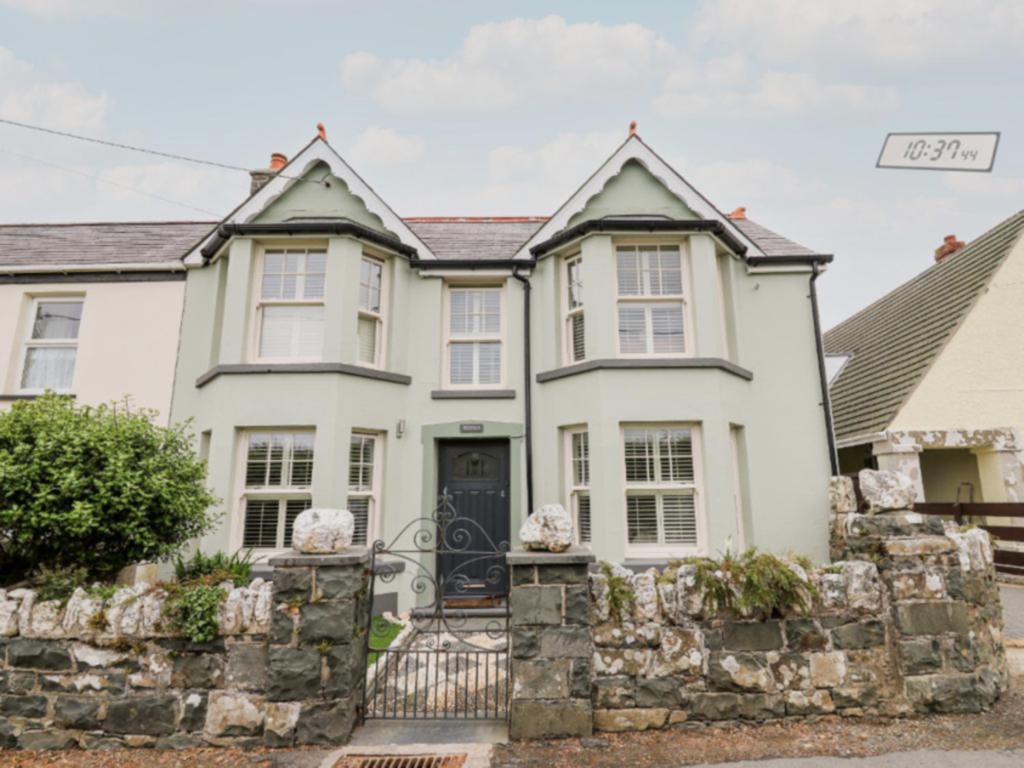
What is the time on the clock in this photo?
10:37:44
